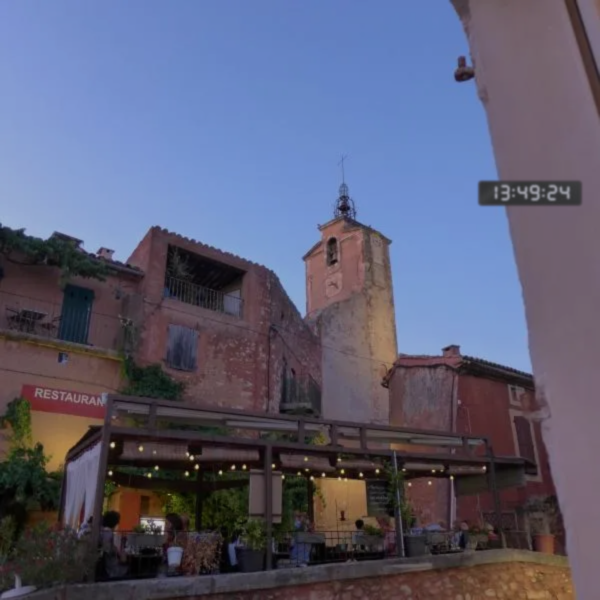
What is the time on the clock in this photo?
13:49:24
